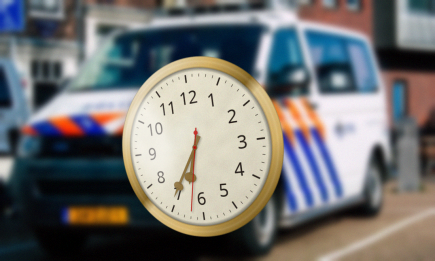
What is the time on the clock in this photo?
6:35:32
